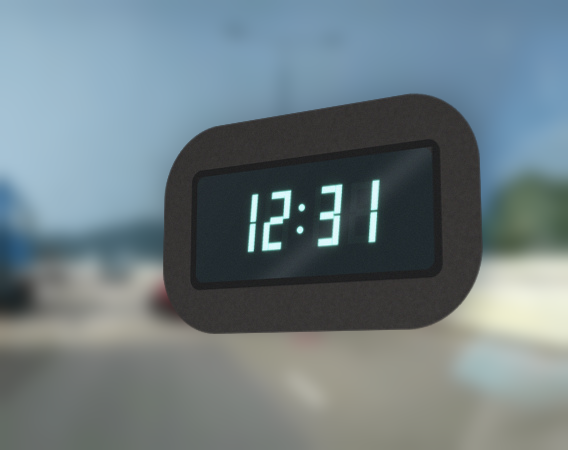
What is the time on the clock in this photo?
12:31
